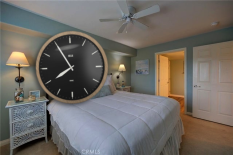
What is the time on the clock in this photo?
7:55
